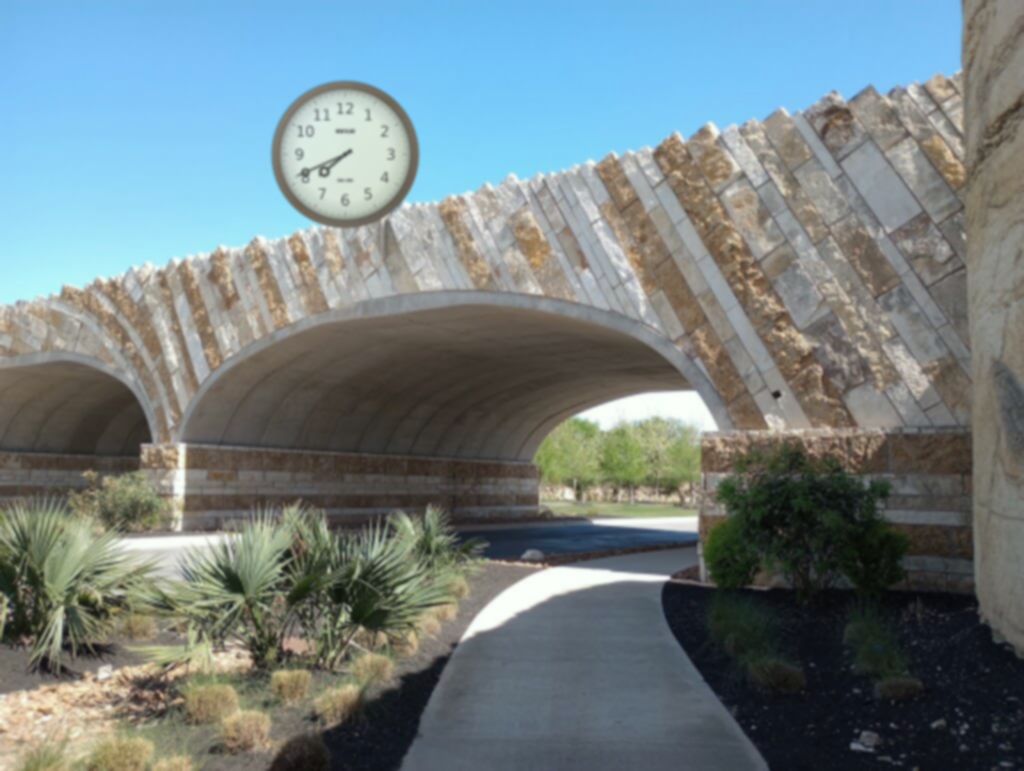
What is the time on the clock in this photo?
7:41
